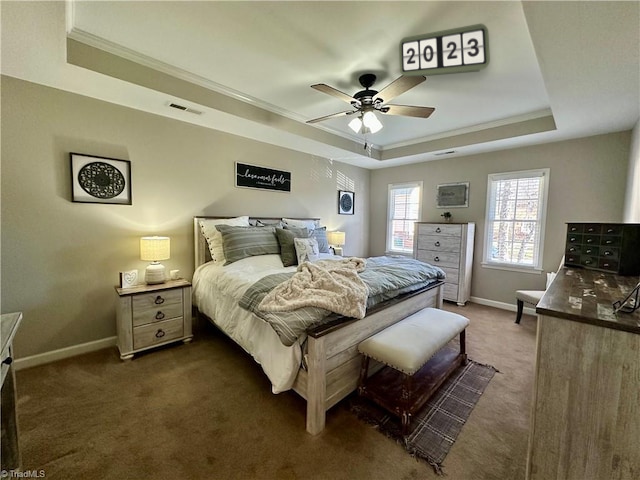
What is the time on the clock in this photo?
20:23
